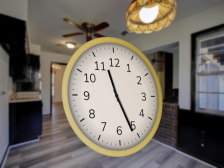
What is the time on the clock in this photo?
11:26
